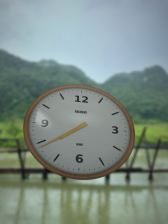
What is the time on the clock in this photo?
7:39
